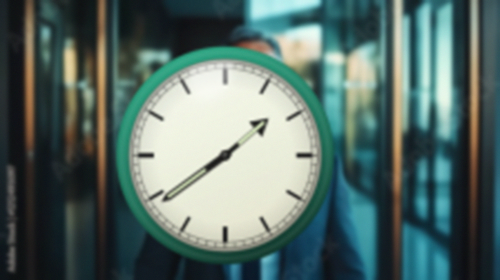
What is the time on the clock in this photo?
1:39
